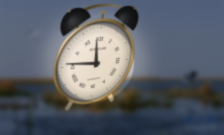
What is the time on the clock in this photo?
11:46
